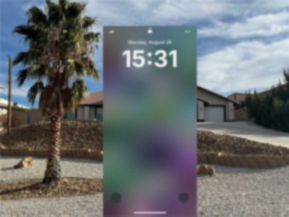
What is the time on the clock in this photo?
15:31
